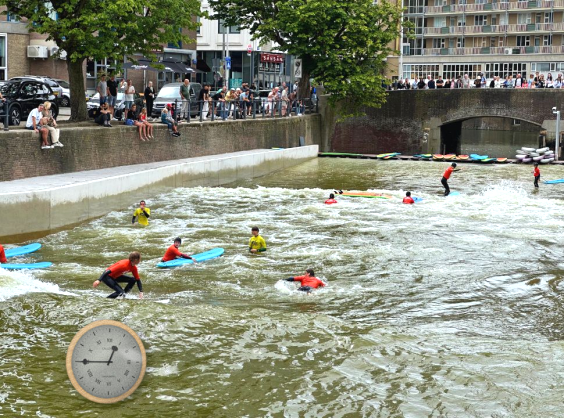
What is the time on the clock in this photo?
12:45
